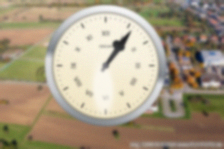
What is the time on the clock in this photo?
1:06
